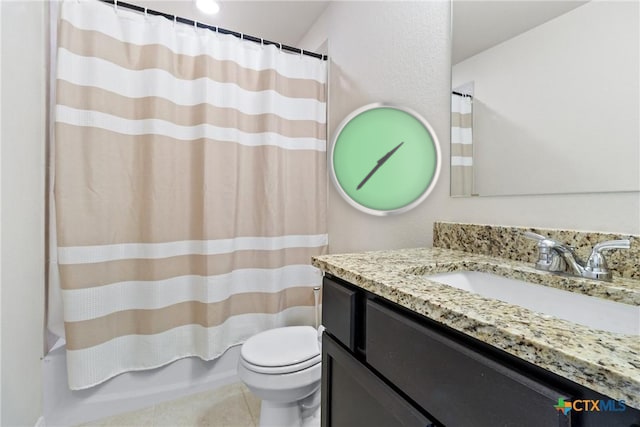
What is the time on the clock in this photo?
1:37
